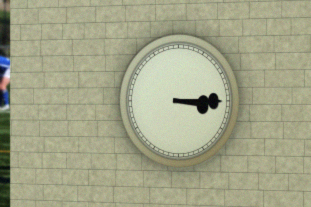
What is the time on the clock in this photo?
3:15
